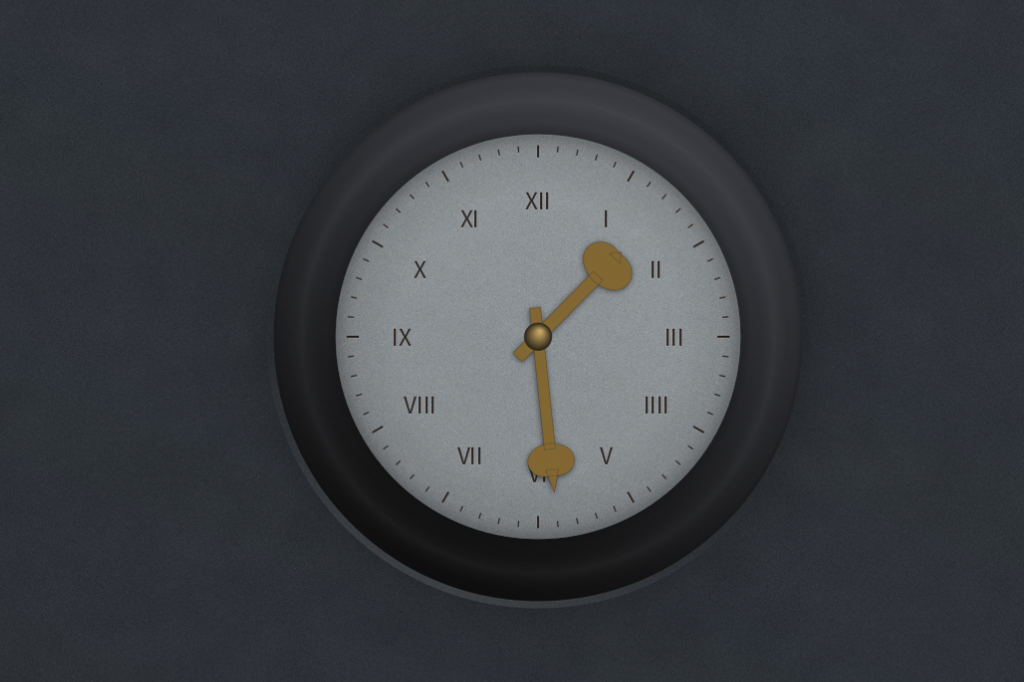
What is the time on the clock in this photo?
1:29
